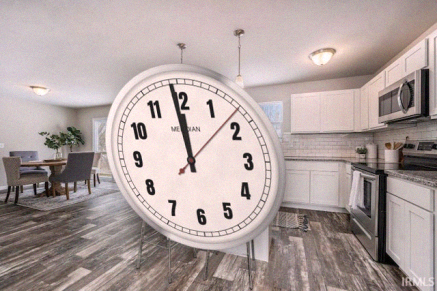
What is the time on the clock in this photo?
11:59:08
